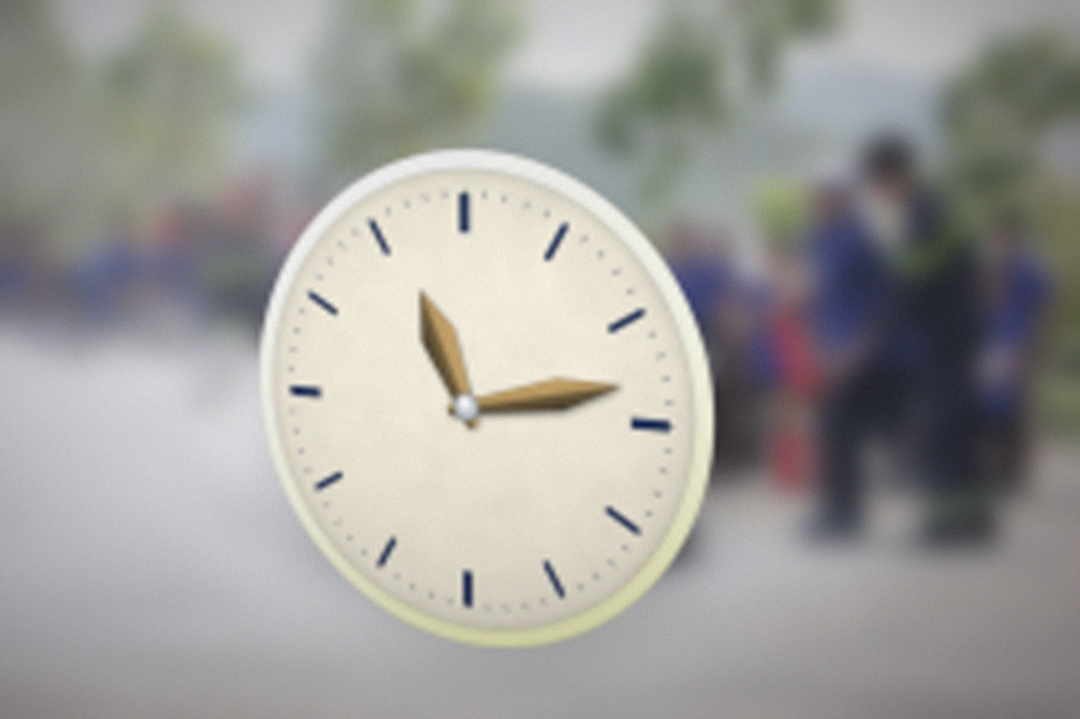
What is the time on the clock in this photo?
11:13
